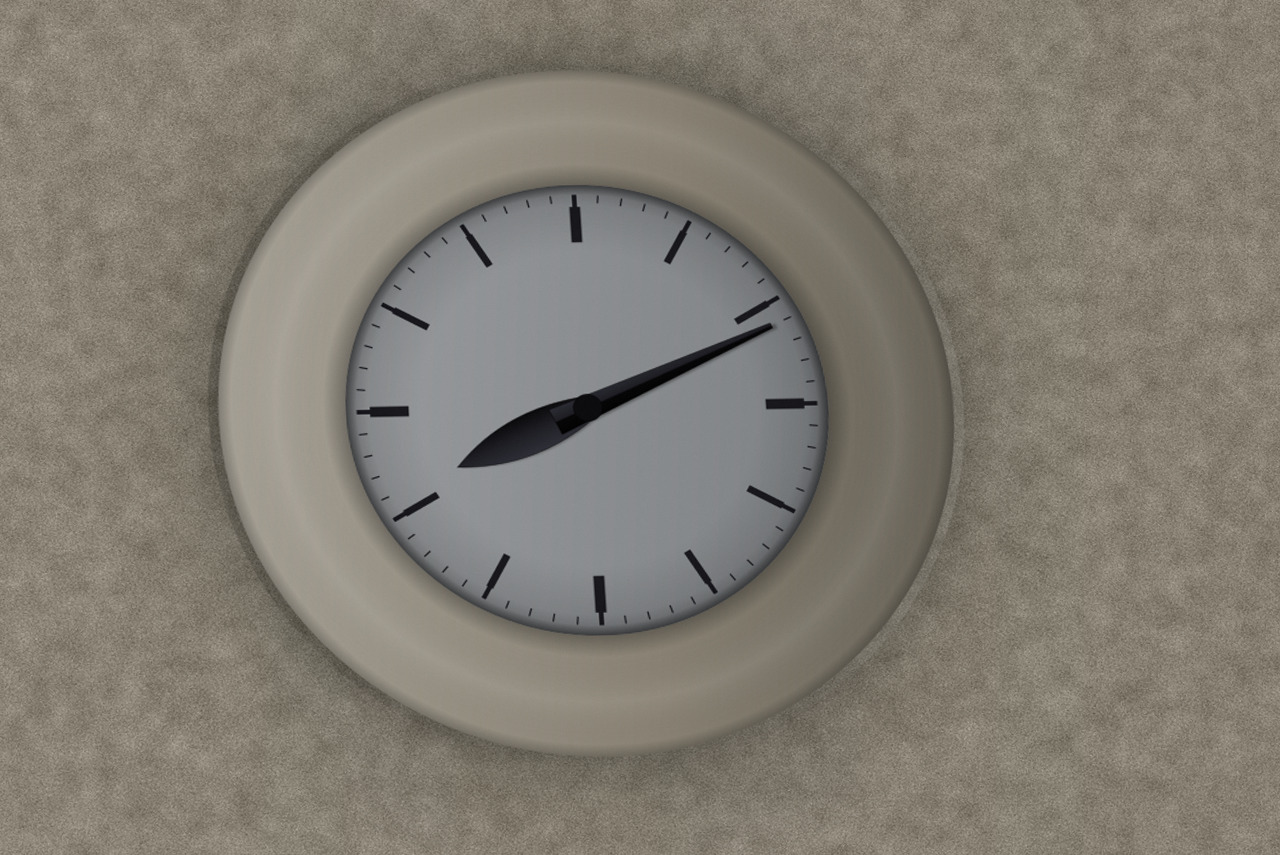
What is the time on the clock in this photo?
8:11
